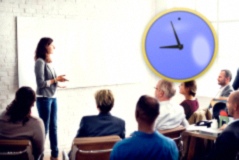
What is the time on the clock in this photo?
8:57
